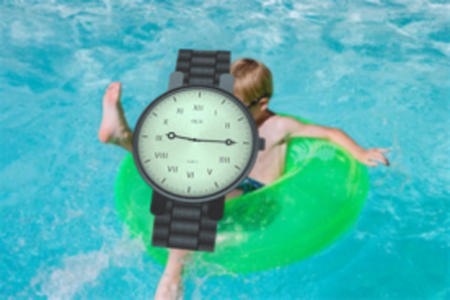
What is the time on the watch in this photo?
9:15
